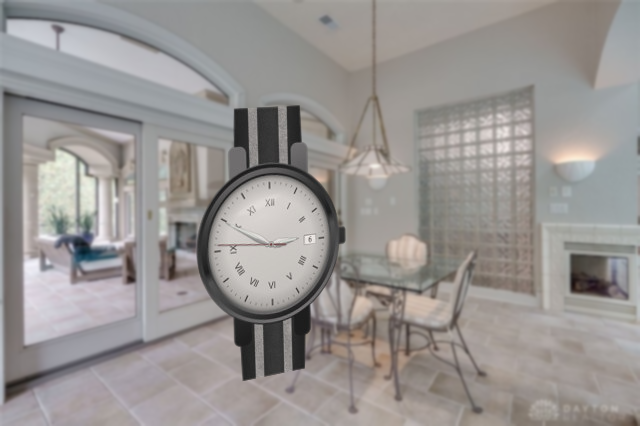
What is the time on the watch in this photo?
2:49:46
